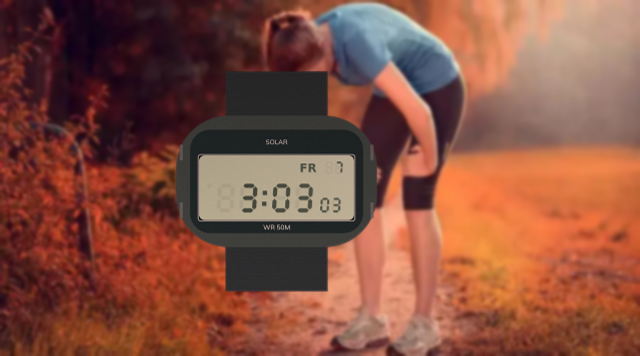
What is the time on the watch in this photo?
3:03:03
